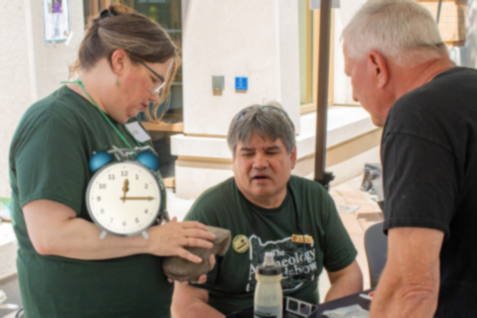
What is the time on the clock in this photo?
12:15
